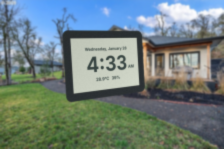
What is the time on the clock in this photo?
4:33
